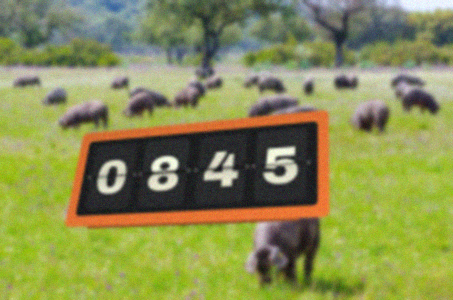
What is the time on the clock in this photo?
8:45
